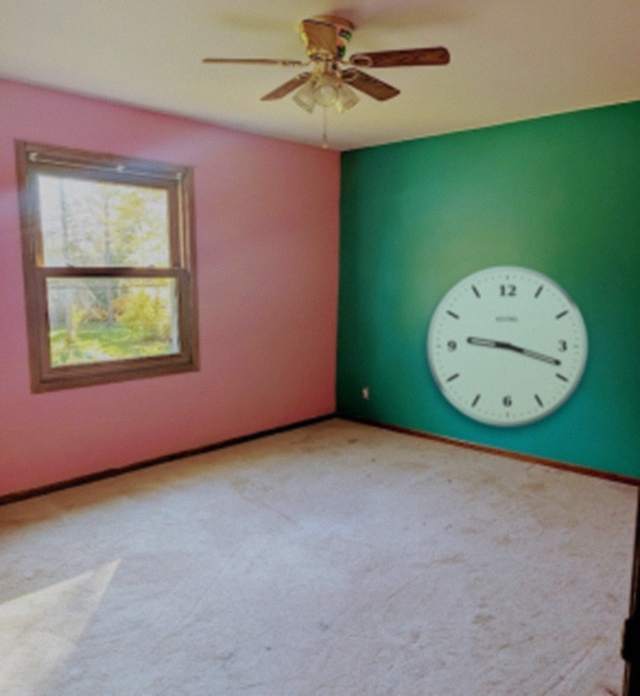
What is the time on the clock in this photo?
9:18
